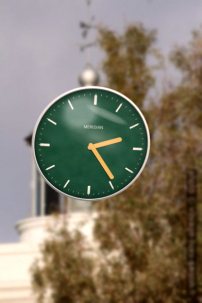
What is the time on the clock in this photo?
2:24
